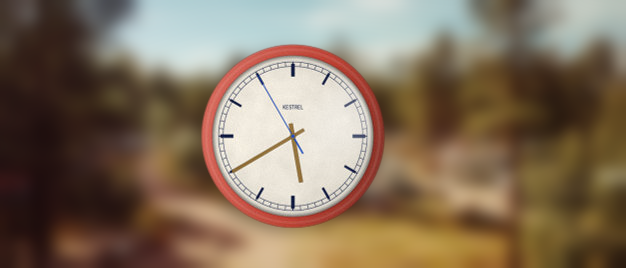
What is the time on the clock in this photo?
5:39:55
